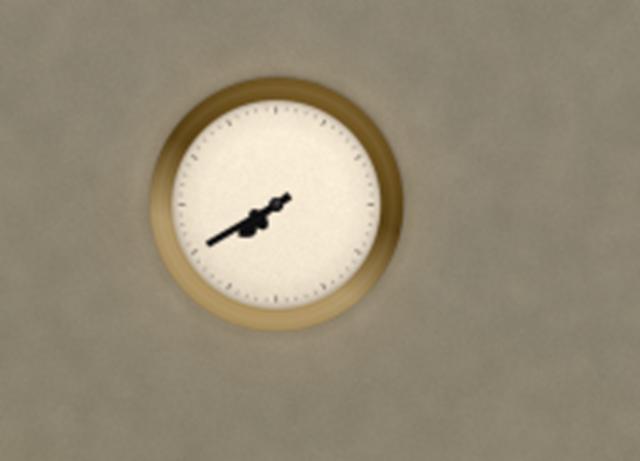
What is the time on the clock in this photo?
7:40
